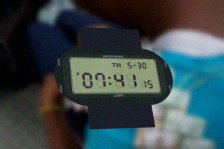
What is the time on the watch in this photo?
7:41:15
